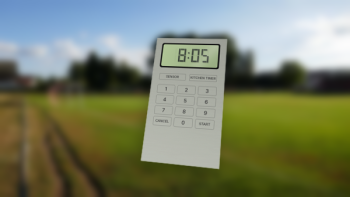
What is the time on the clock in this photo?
8:05
